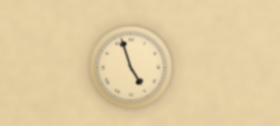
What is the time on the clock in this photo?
4:57
